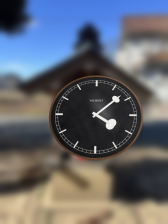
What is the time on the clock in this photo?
4:08
